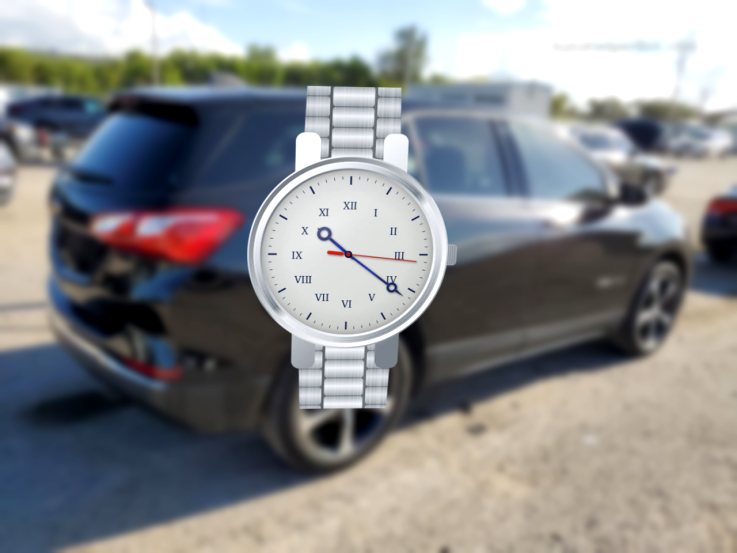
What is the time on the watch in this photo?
10:21:16
